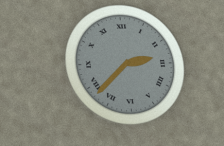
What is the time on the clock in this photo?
2:38
